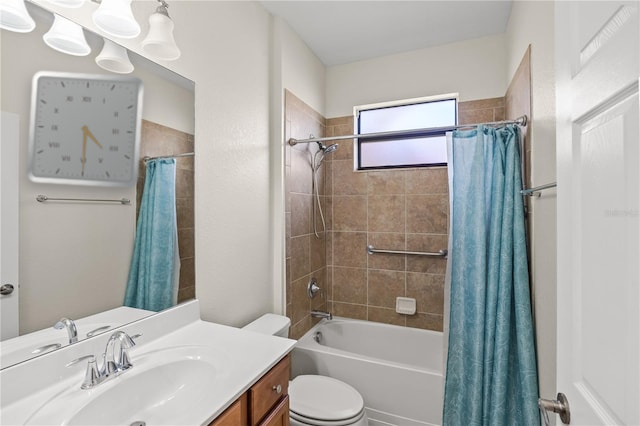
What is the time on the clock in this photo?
4:30
